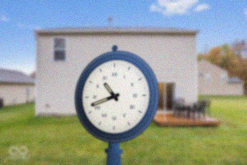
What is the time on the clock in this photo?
10:42
